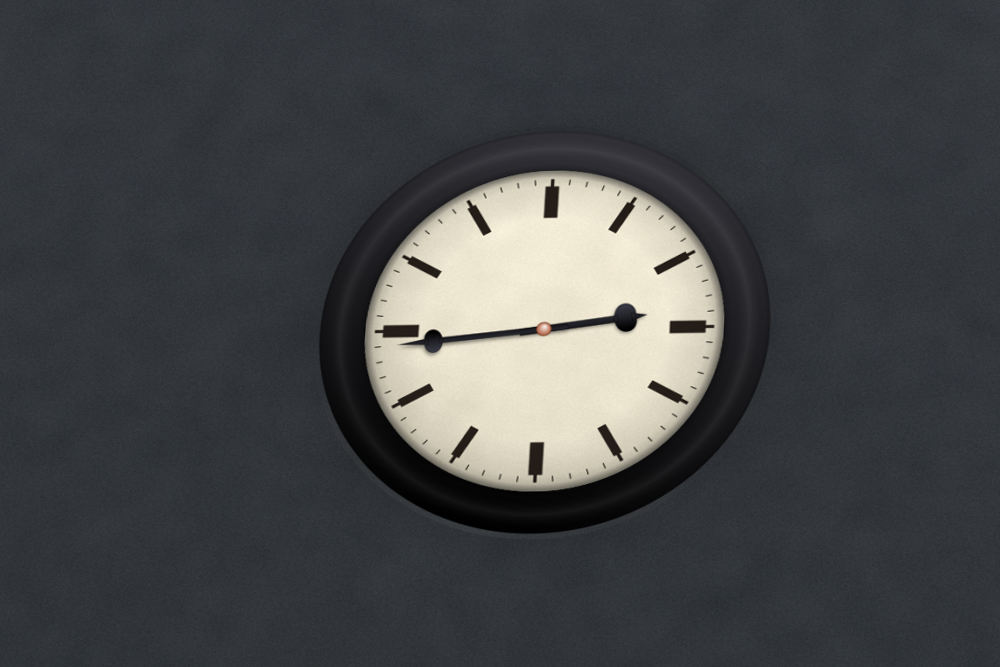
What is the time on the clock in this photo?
2:44
